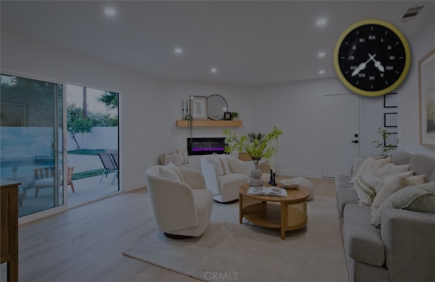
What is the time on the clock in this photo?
4:38
